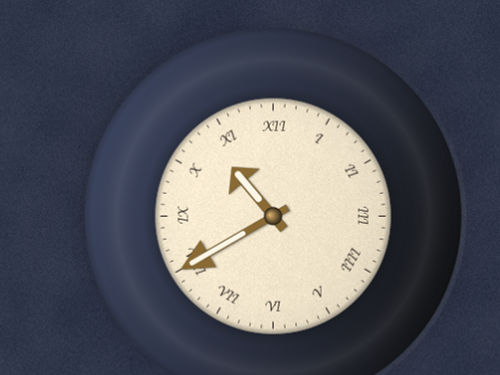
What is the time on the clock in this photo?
10:40
